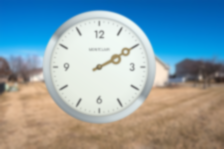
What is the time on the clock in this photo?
2:10
